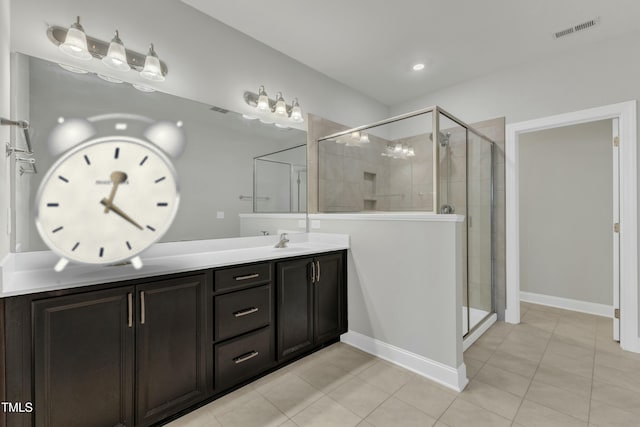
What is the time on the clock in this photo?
12:21
